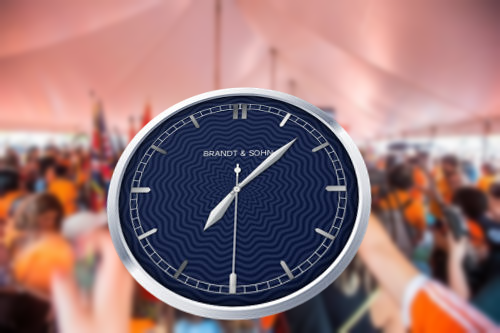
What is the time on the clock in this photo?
7:07:30
